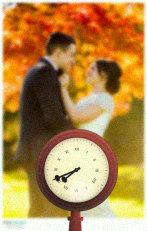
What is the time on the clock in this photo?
7:41
